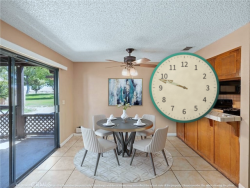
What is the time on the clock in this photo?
9:48
